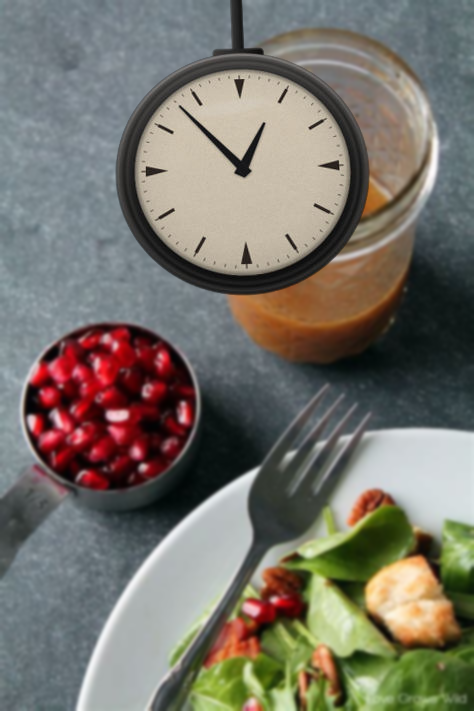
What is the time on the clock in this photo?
12:53
